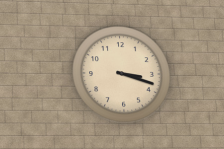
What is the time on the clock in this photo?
3:18
